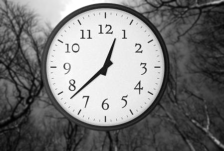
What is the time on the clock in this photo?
12:38
